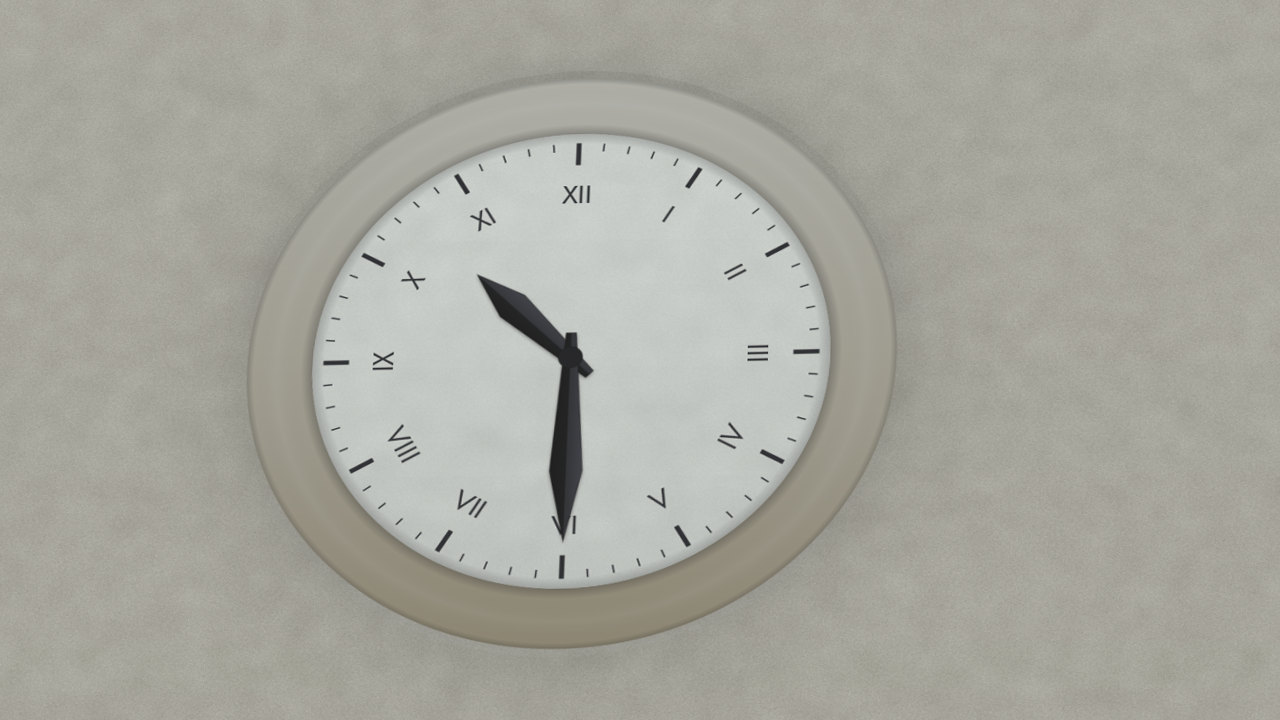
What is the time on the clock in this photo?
10:30
